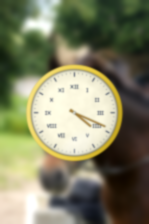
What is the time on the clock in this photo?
4:19
